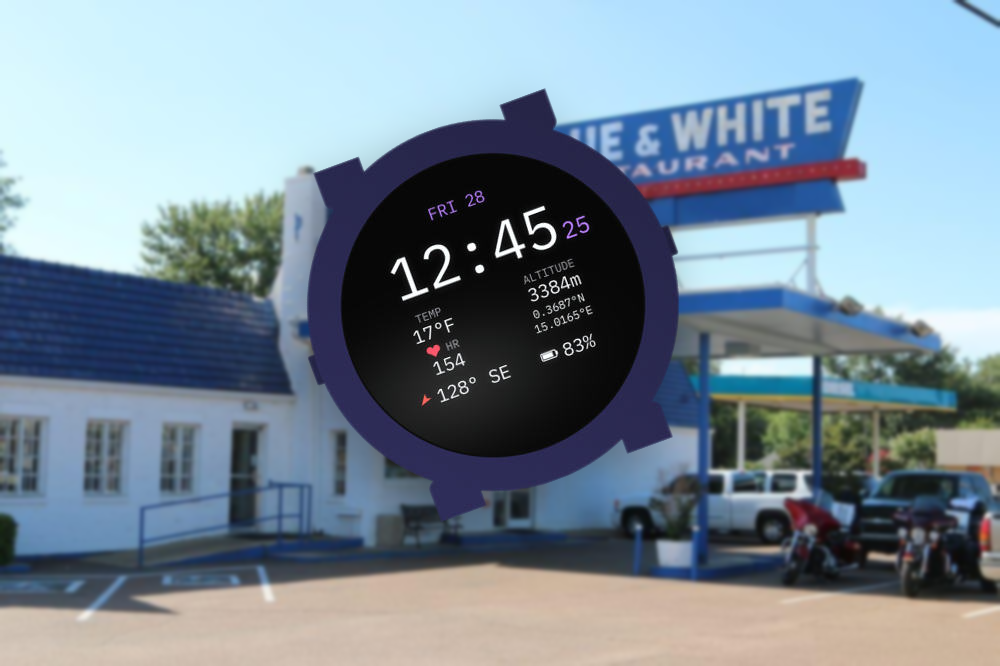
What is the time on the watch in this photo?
12:45:25
